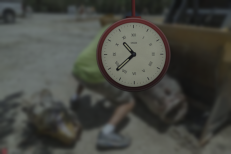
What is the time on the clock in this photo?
10:38
